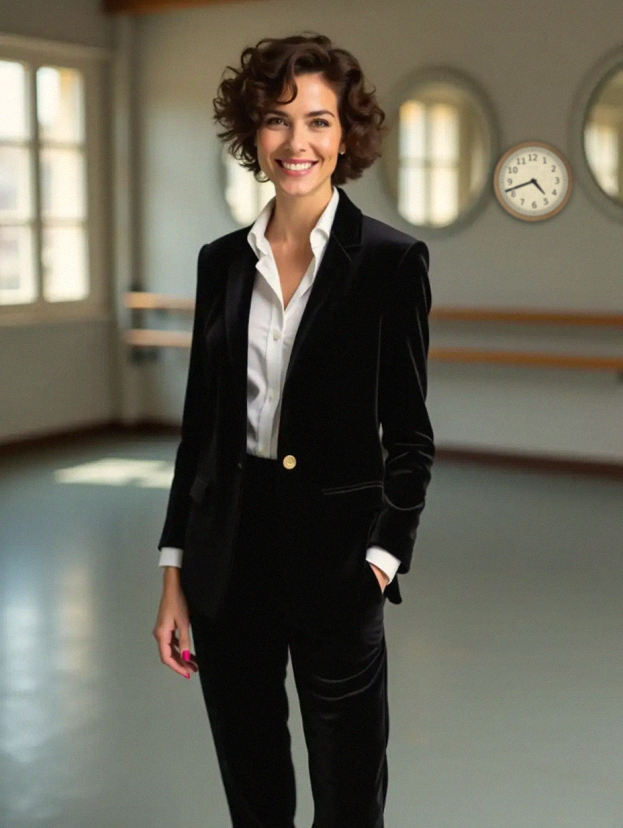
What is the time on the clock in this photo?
4:42
